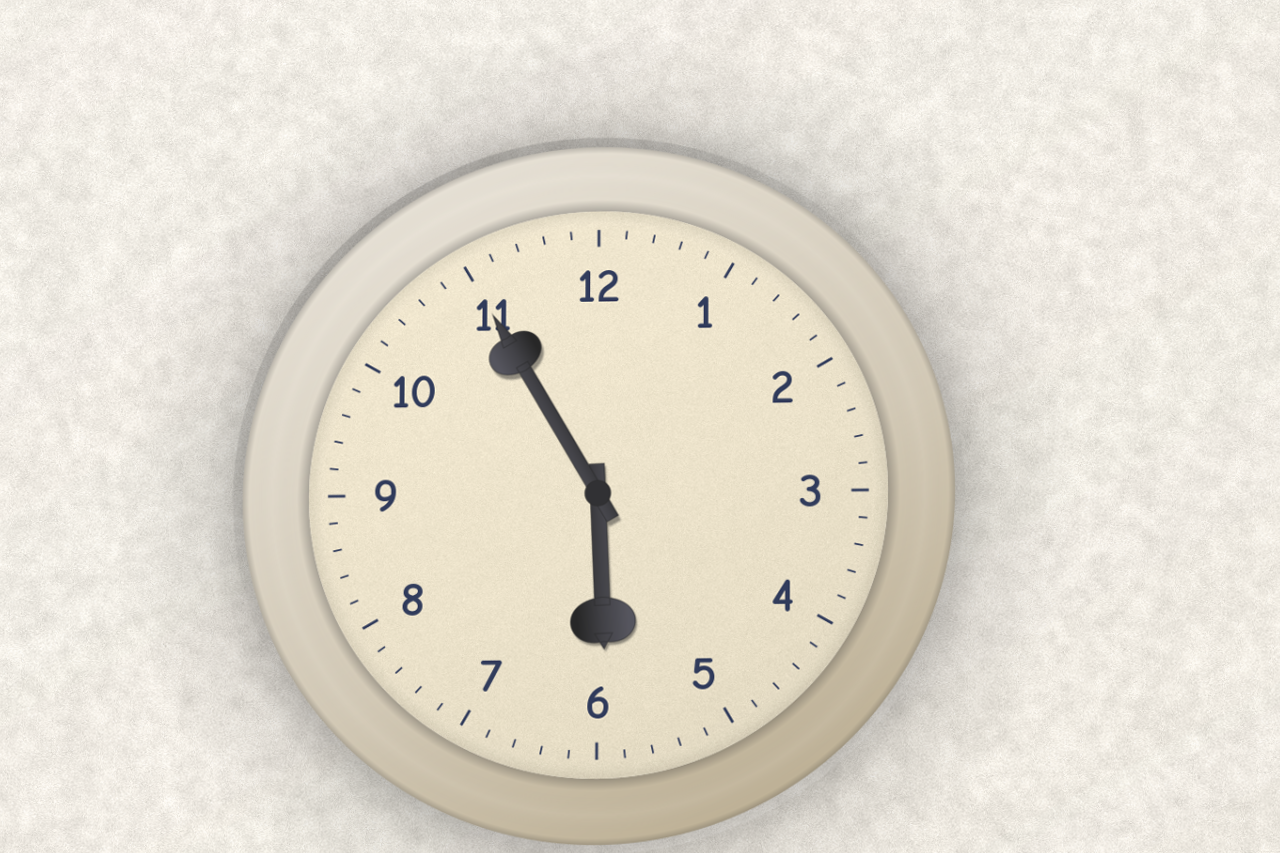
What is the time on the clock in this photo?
5:55
